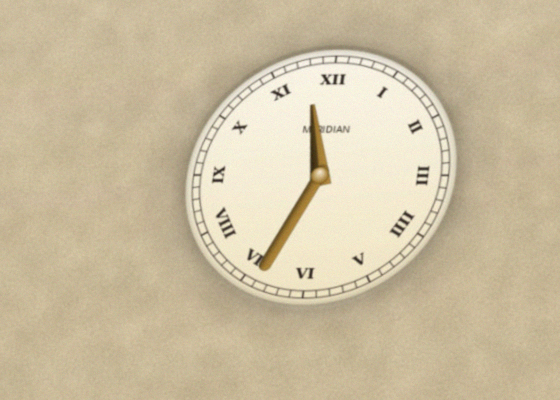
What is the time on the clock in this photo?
11:34
